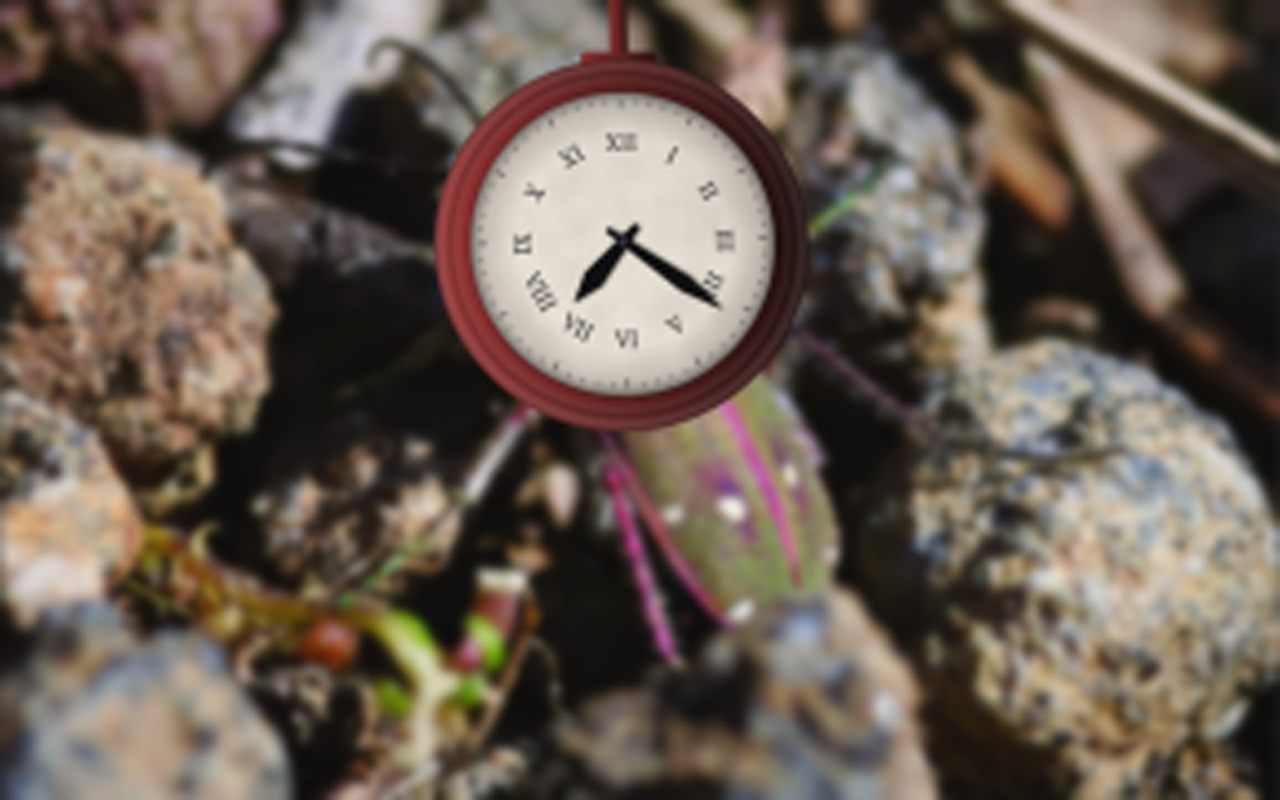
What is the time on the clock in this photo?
7:21
